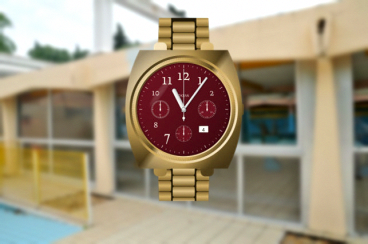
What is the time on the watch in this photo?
11:06
